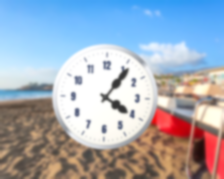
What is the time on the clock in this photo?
4:06
